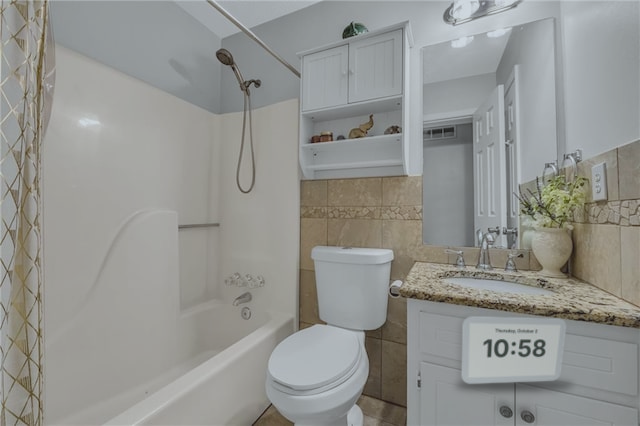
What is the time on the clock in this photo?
10:58
